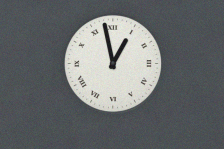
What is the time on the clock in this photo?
12:58
